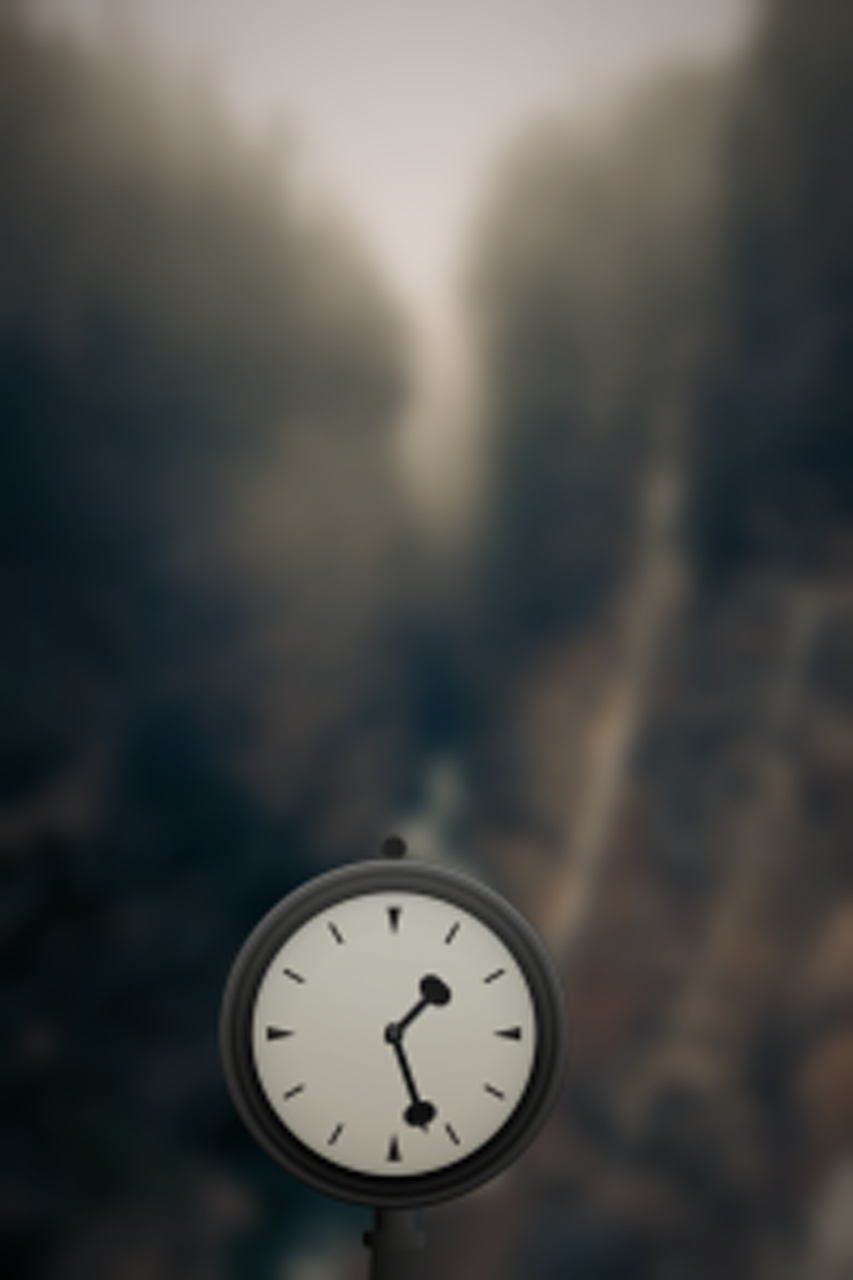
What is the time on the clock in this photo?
1:27
